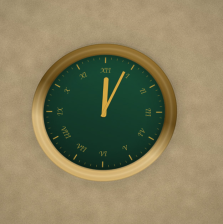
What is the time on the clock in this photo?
12:04
